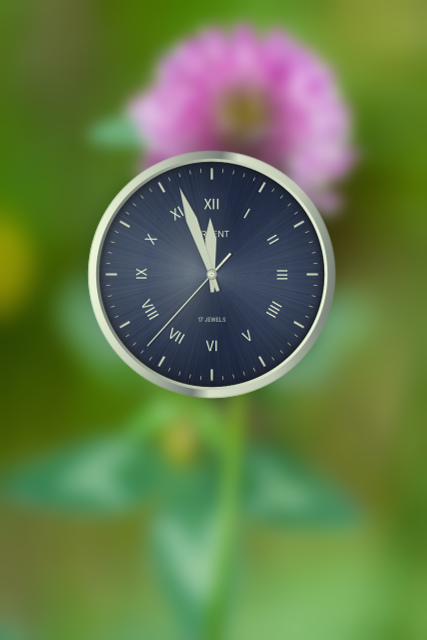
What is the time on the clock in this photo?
11:56:37
